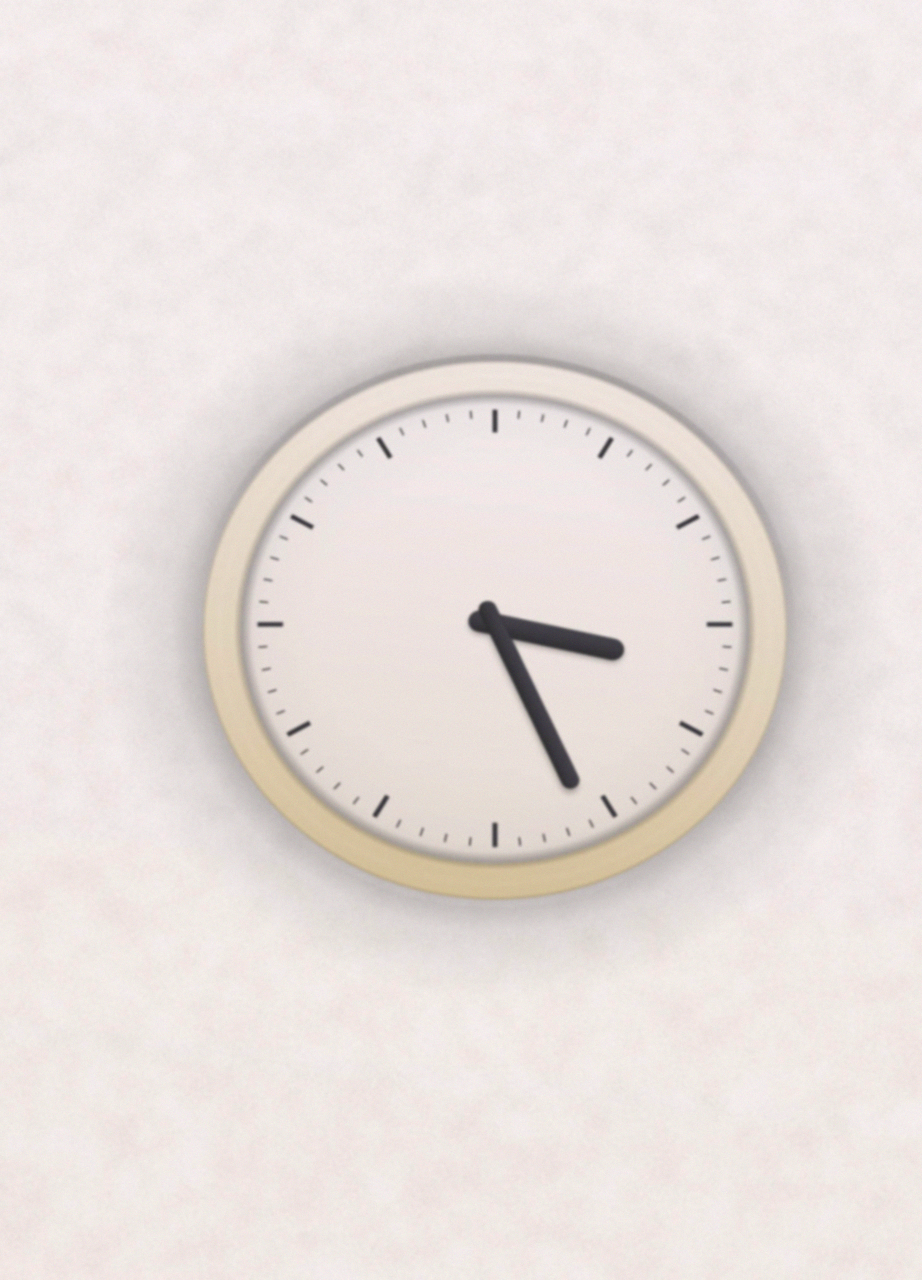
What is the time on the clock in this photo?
3:26
